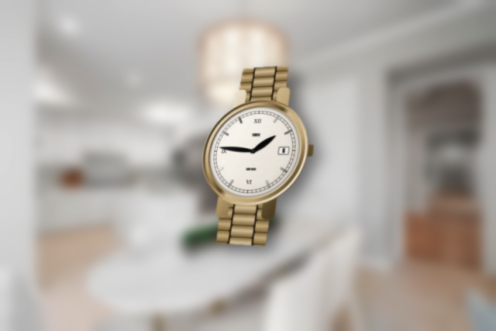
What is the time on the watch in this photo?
1:46
